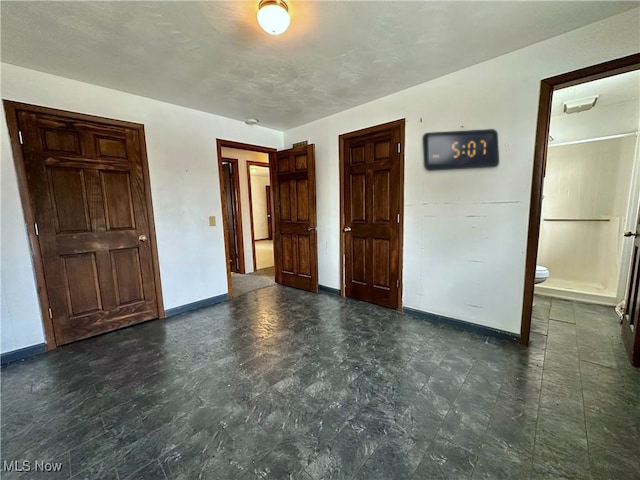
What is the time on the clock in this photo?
5:07
